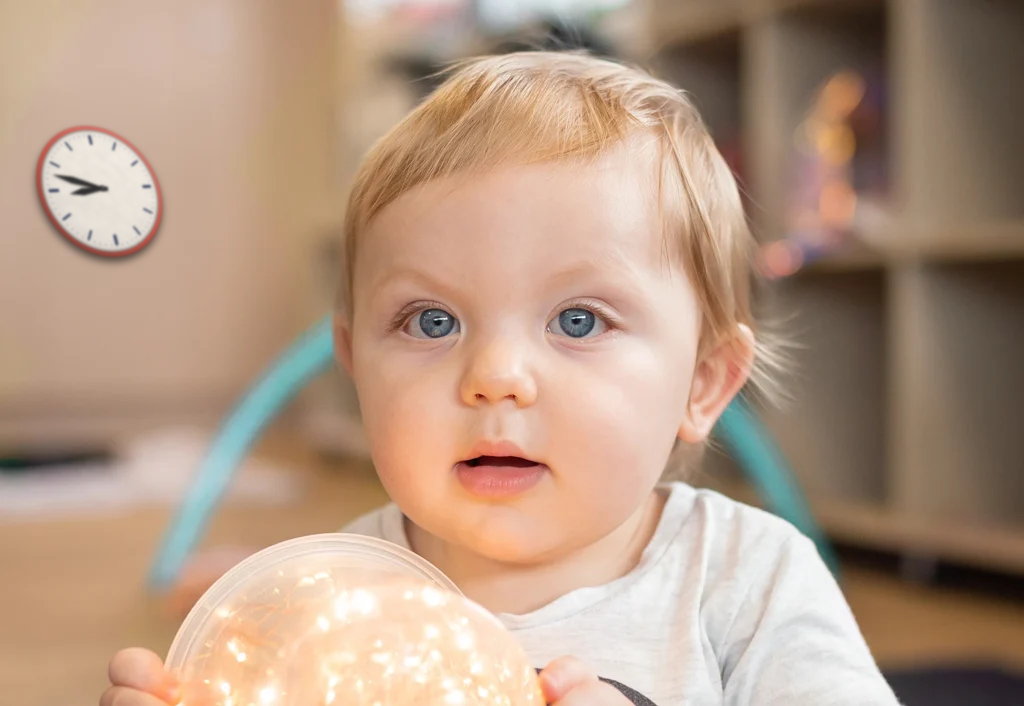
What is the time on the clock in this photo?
8:48
